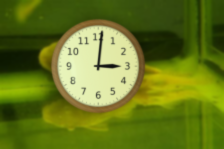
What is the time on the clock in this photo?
3:01
